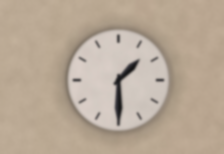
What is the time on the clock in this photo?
1:30
